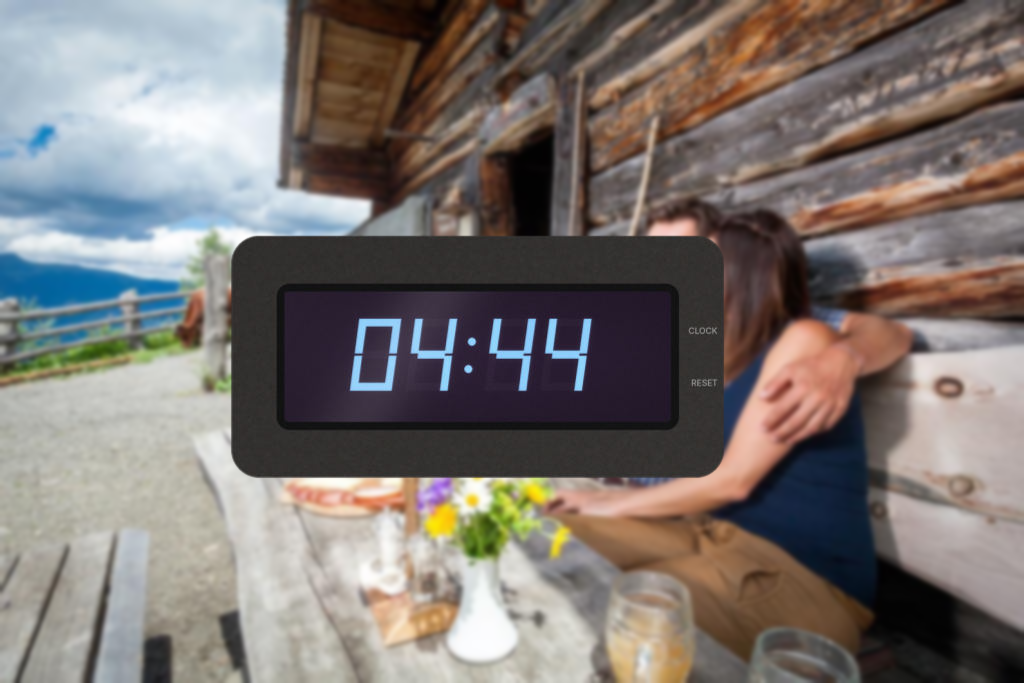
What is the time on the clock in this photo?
4:44
